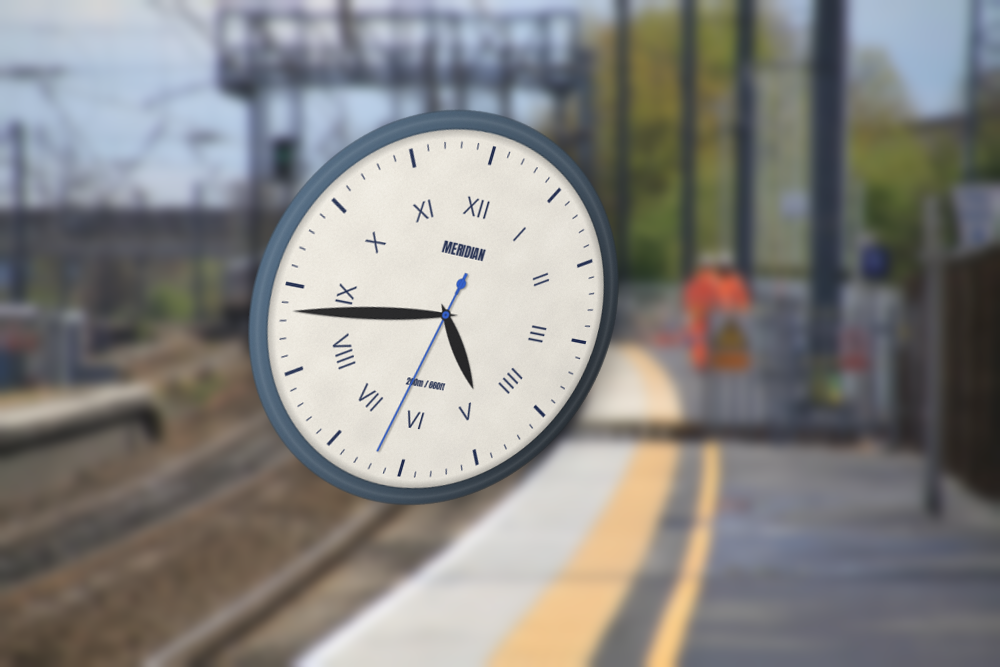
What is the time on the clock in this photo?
4:43:32
